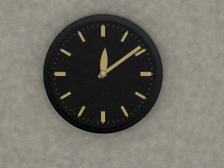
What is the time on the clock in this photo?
12:09
